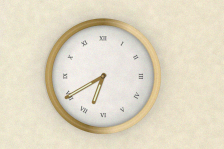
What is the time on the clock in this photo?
6:40
